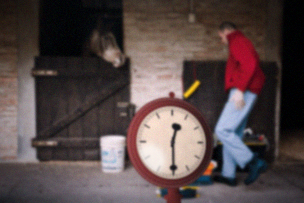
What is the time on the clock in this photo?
12:30
